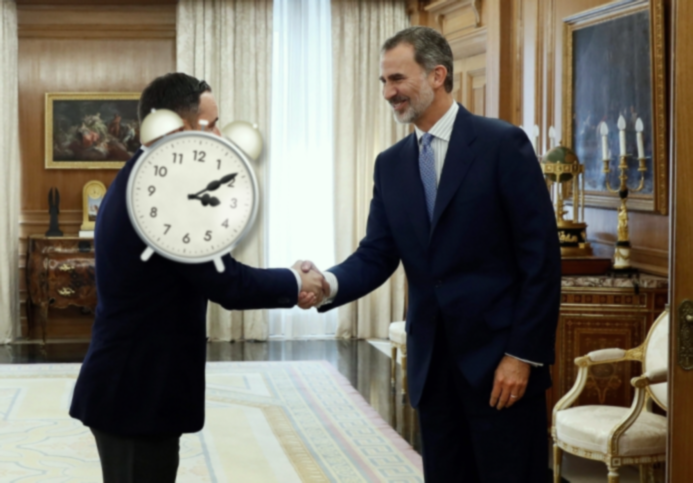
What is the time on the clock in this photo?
3:09
